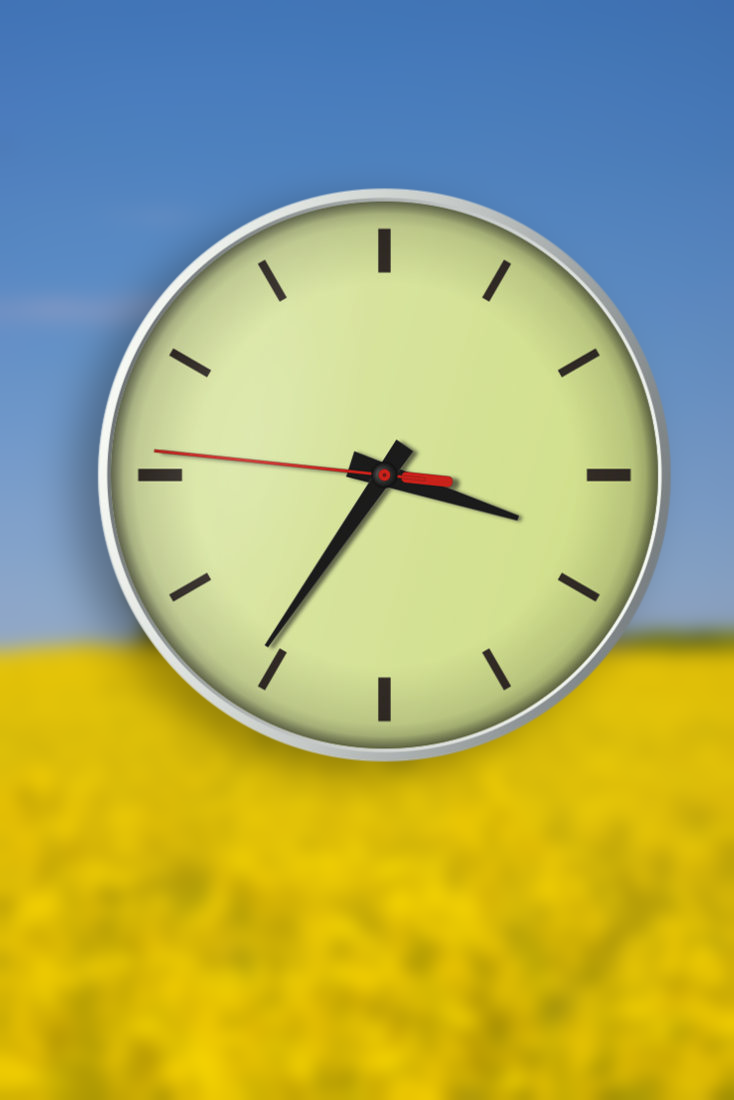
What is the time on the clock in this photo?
3:35:46
